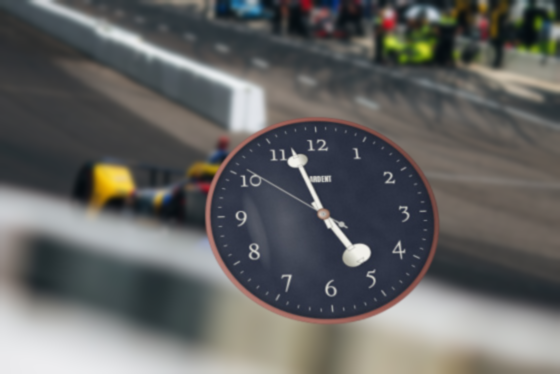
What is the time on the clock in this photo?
4:56:51
